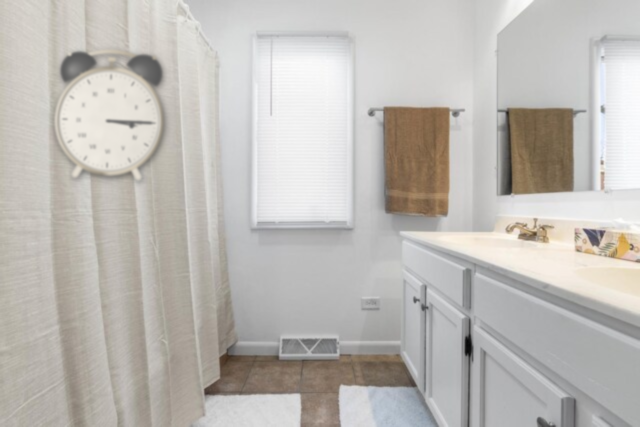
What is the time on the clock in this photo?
3:15
